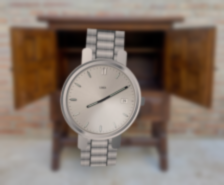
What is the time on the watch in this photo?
8:10
